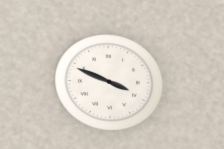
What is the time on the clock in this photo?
3:49
